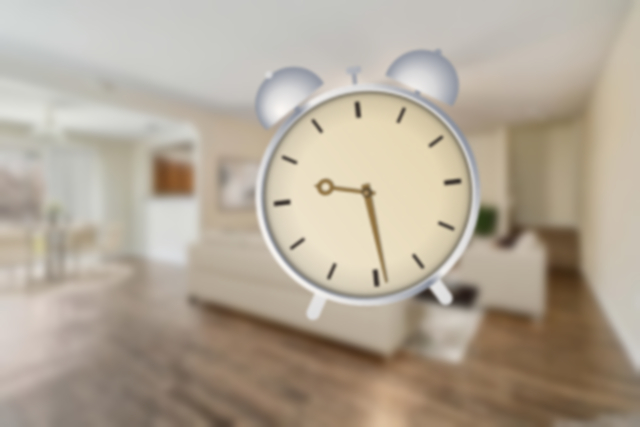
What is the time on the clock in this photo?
9:29
